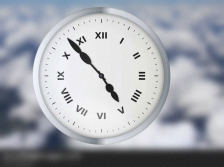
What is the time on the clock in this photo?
4:53
